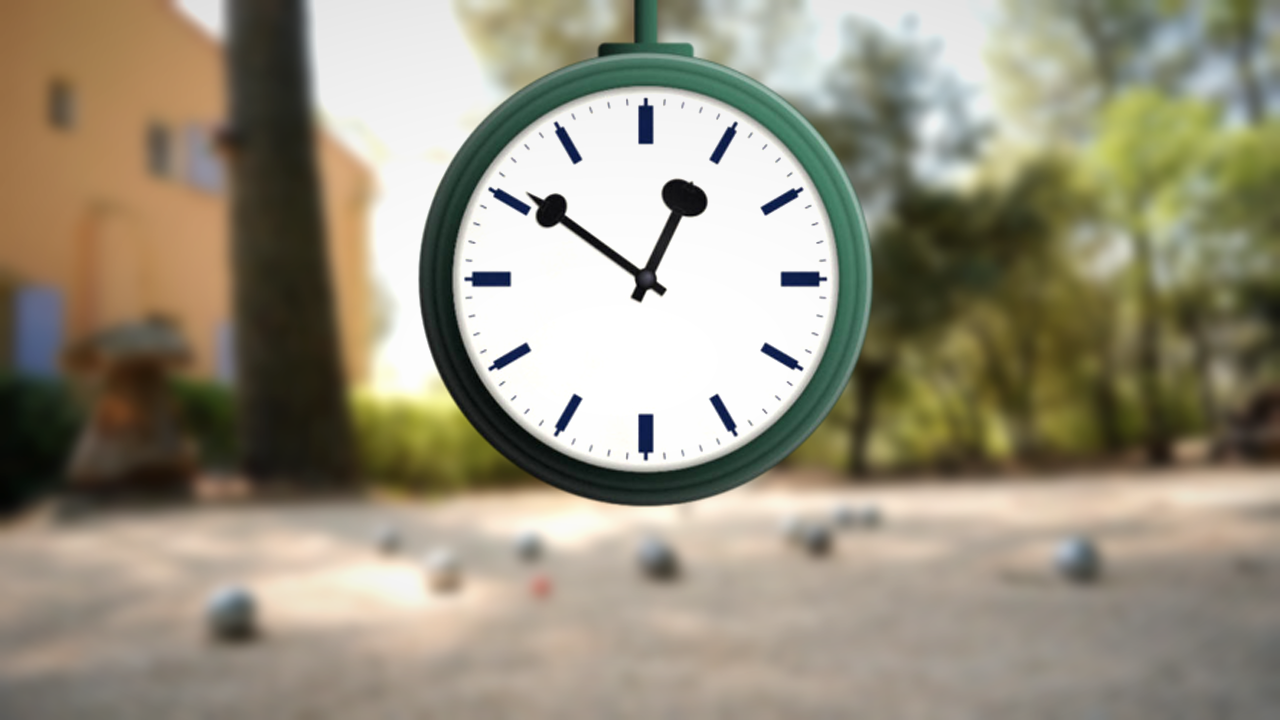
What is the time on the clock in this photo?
12:51
